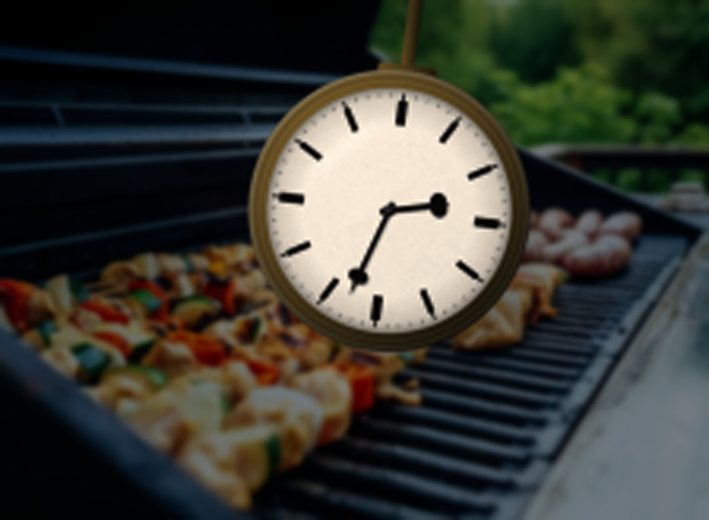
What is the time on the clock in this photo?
2:33
